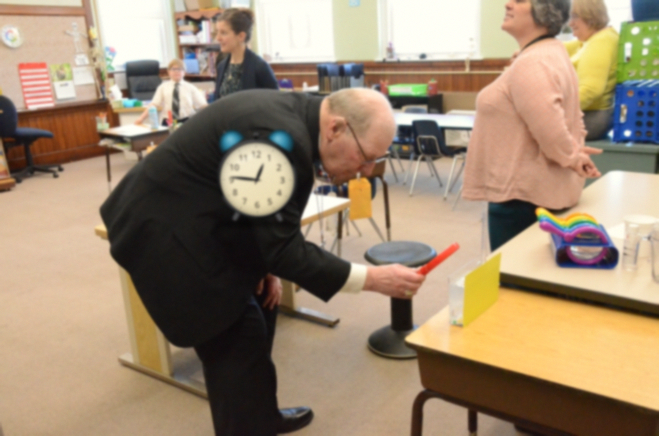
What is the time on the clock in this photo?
12:46
